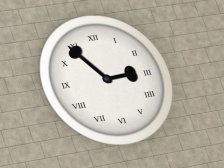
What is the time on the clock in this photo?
2:54
